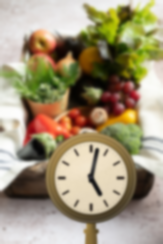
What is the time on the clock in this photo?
5:02
